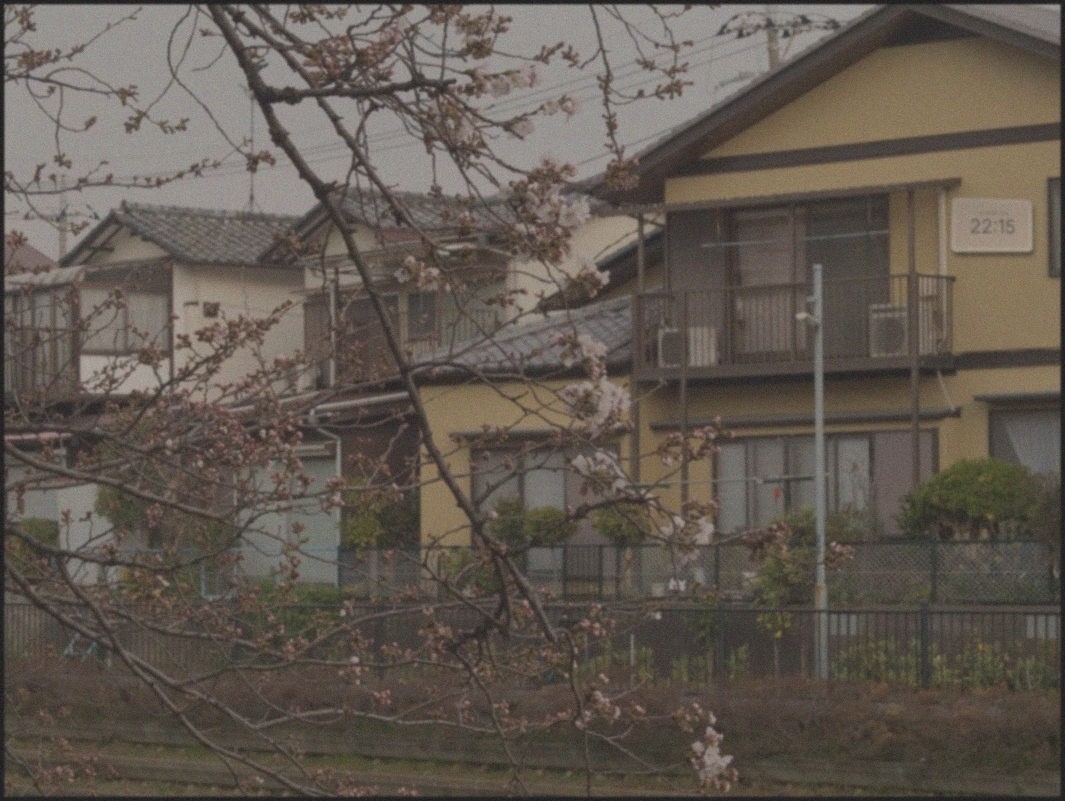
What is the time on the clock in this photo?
22:15
